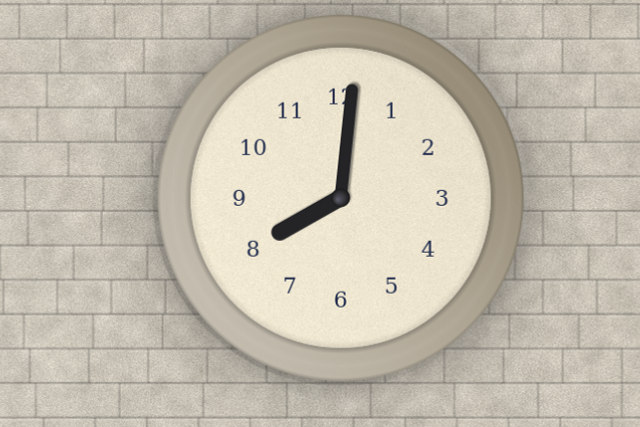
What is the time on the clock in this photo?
8:01
